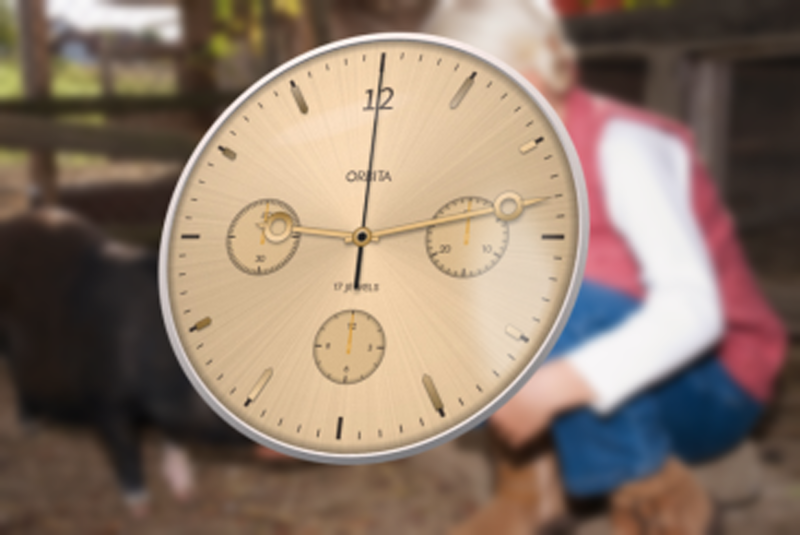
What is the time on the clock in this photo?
9:13
